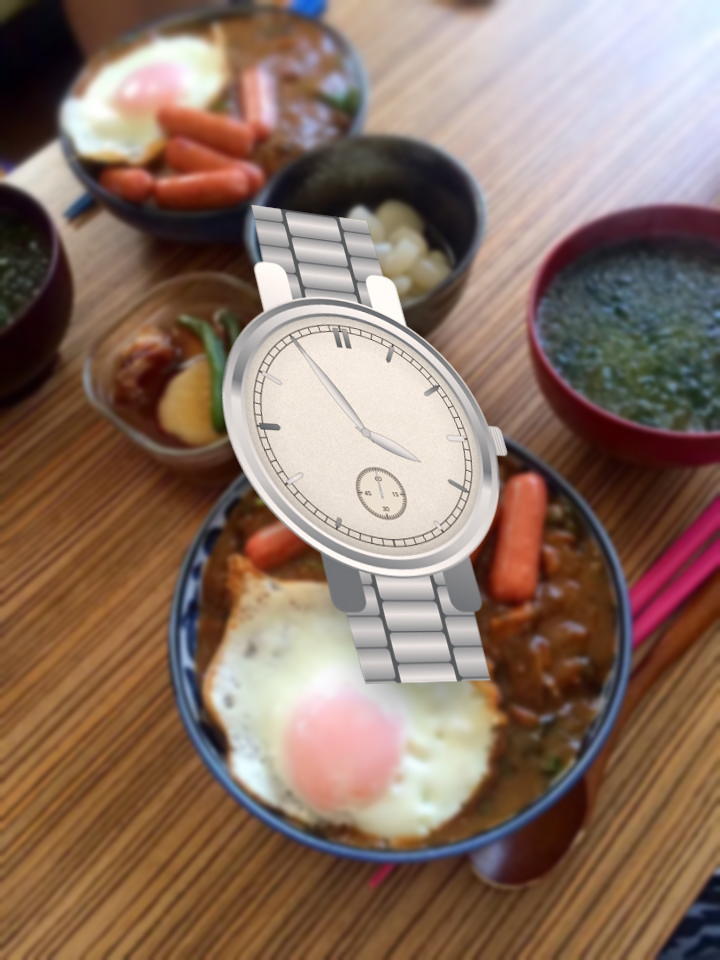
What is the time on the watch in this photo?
3:55
